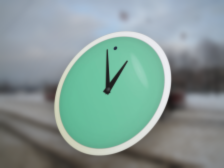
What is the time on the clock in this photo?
12:58
